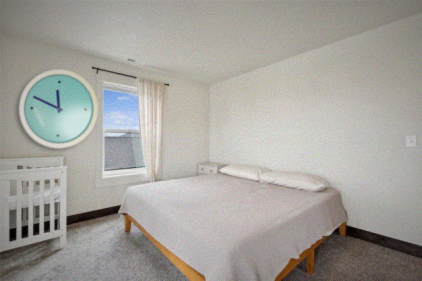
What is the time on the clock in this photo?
11:49
